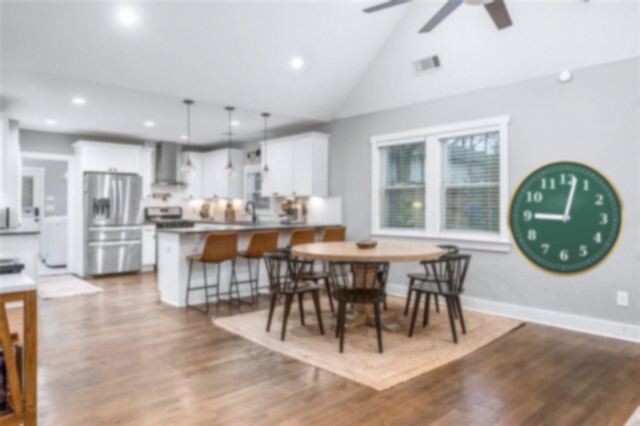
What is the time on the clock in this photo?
9:02
